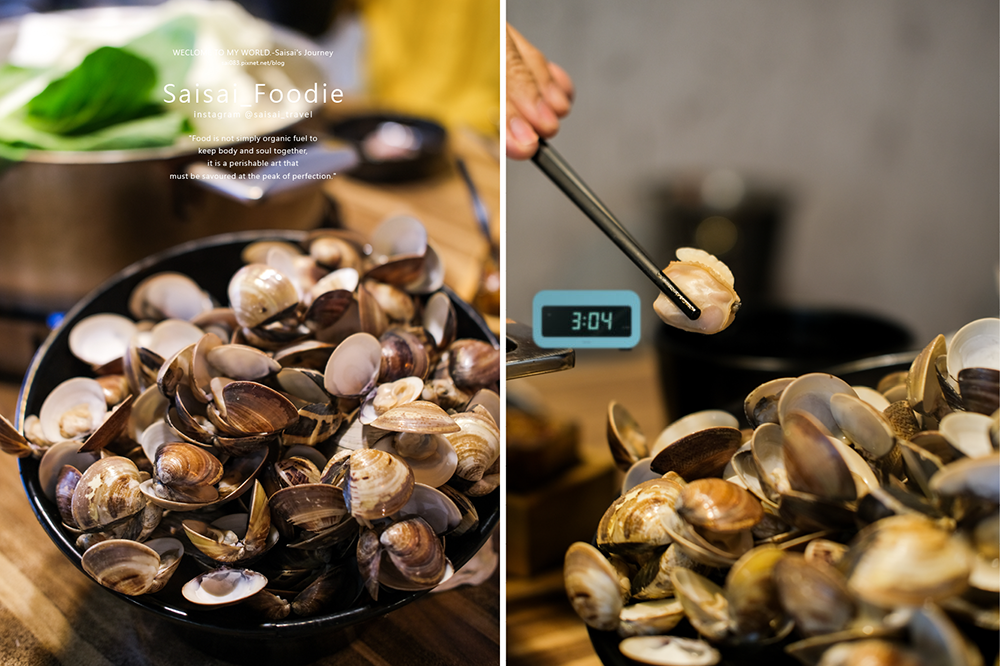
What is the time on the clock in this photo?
3:04
